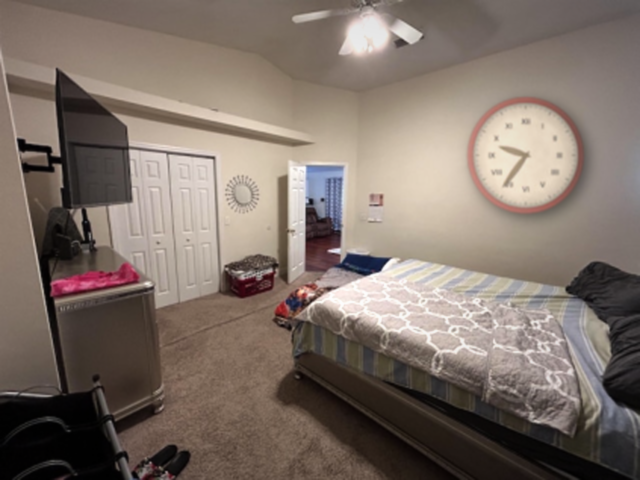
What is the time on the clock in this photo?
9:36
